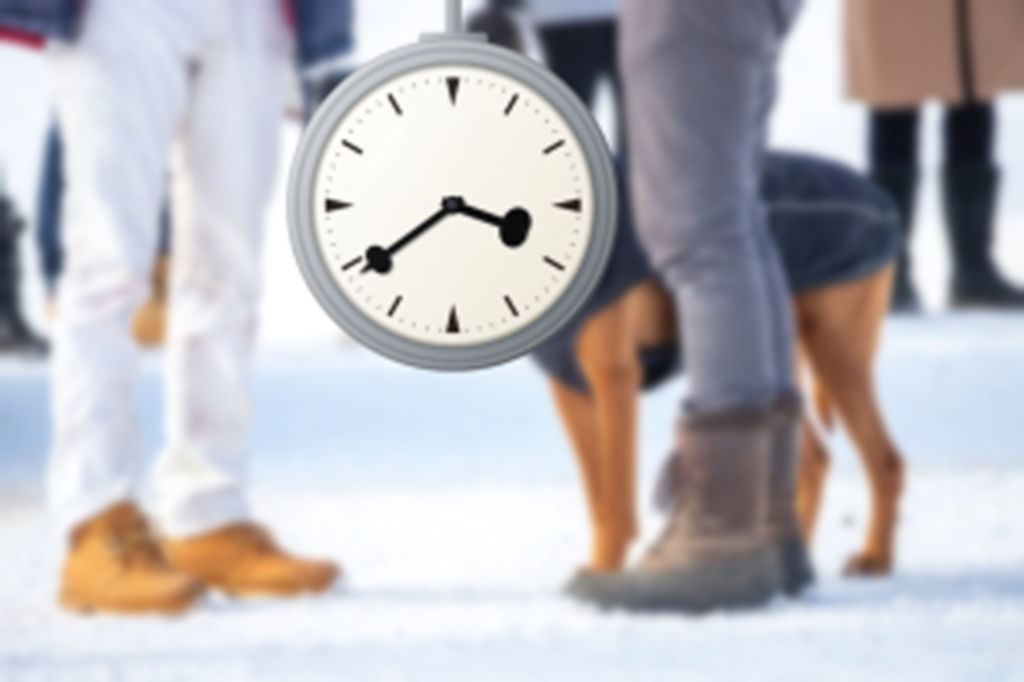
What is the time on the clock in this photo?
3:39
